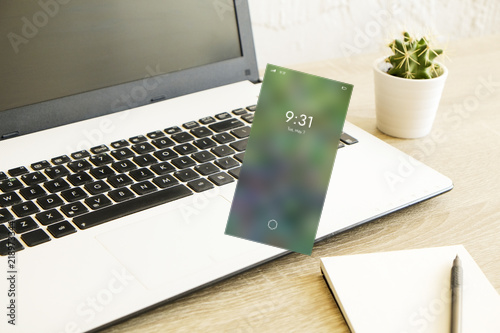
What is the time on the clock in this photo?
9:31
